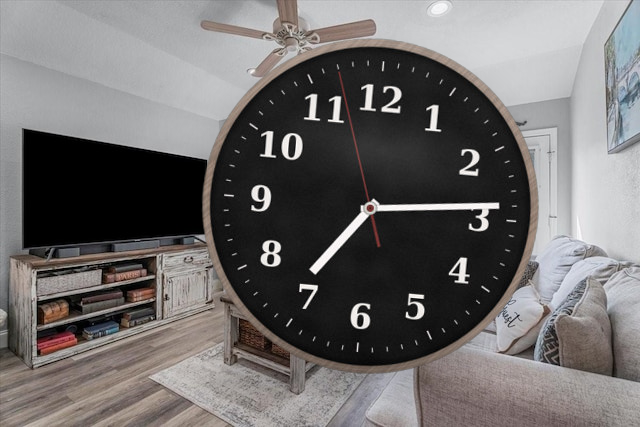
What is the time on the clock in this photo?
7:13:57
